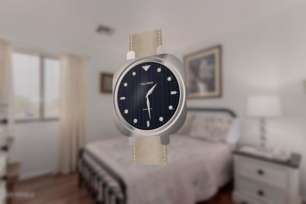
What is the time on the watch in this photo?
1:29
